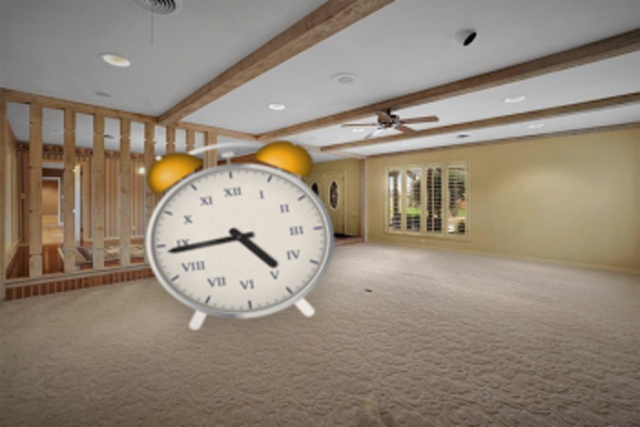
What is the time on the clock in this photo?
4:44
